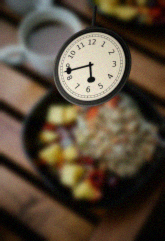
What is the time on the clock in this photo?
5:43
